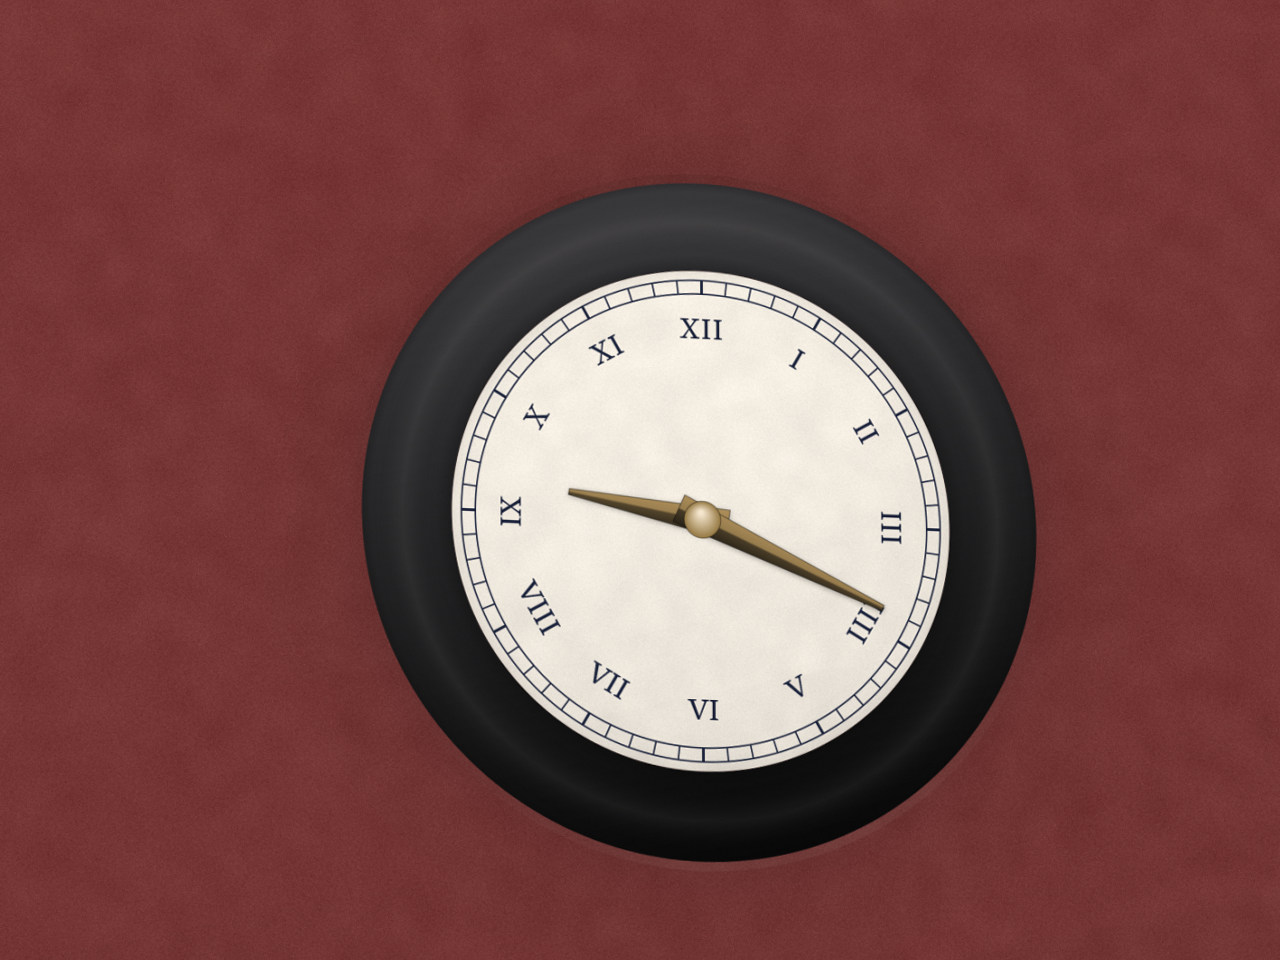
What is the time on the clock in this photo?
9:19
